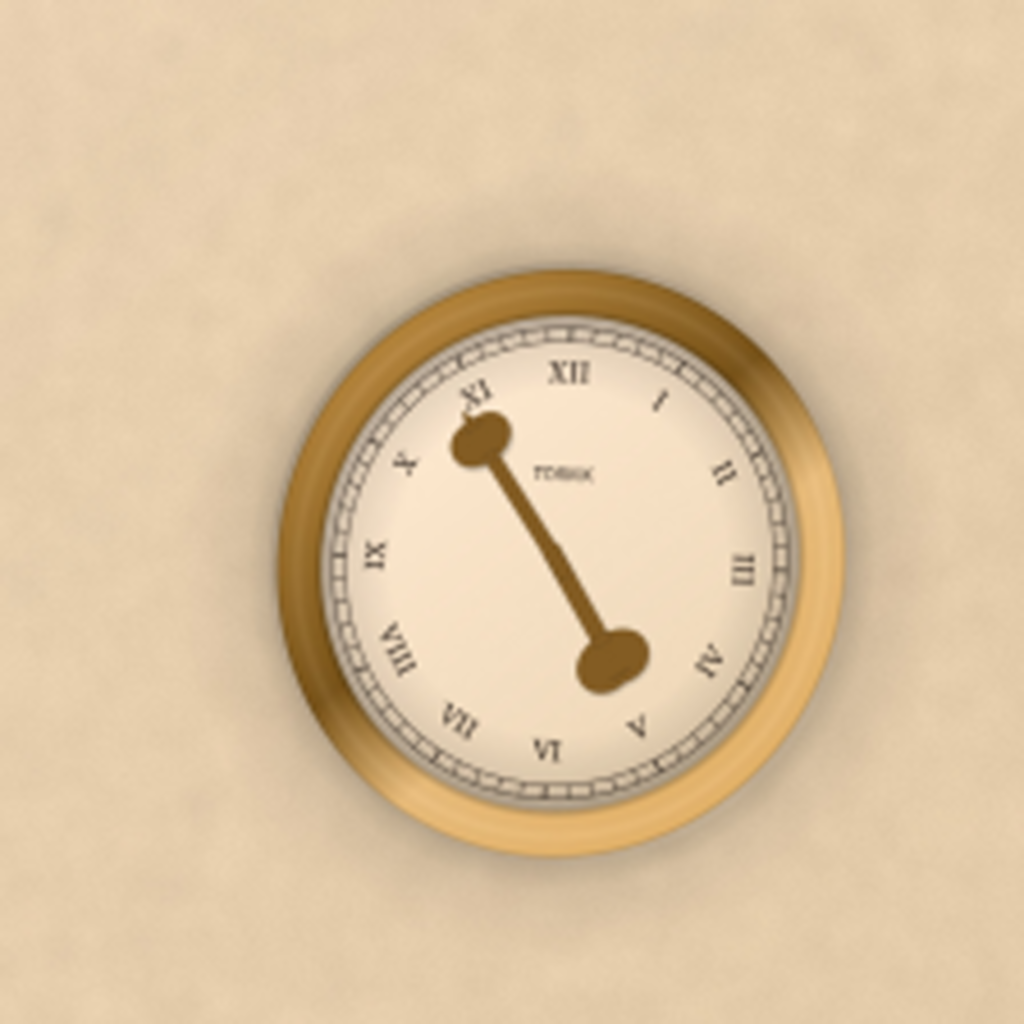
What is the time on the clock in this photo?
4:54
